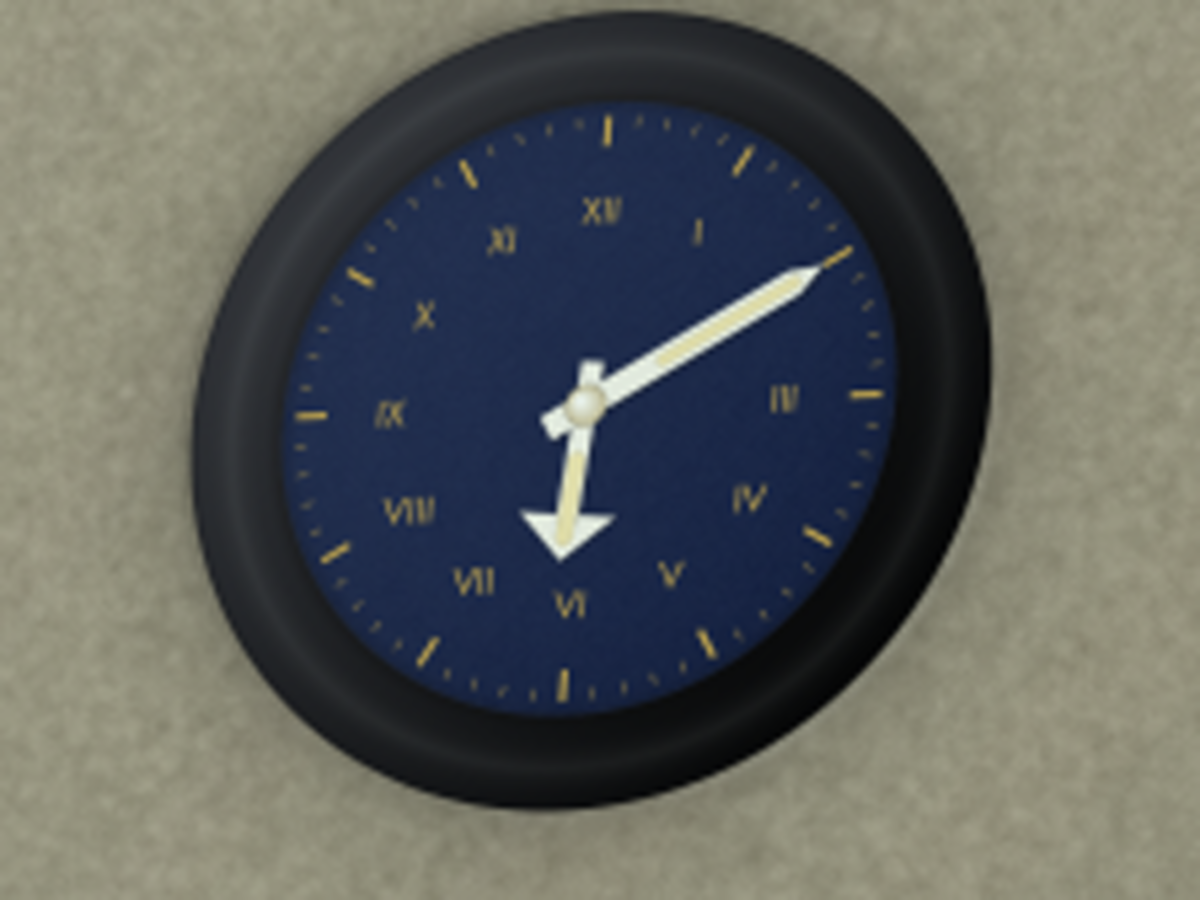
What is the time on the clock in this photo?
6:10
